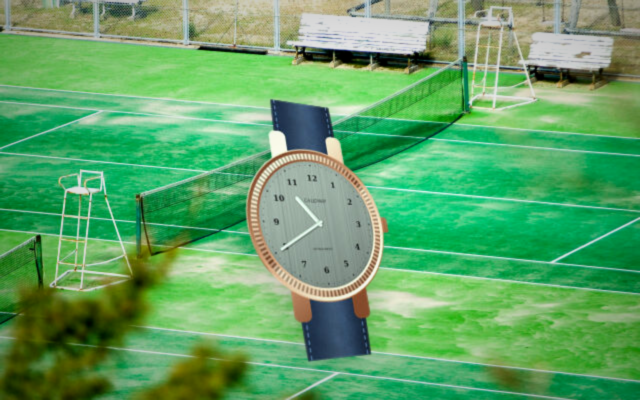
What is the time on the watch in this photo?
10:40
